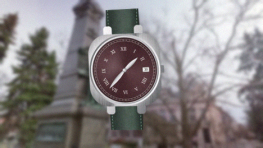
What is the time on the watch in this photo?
1:37
